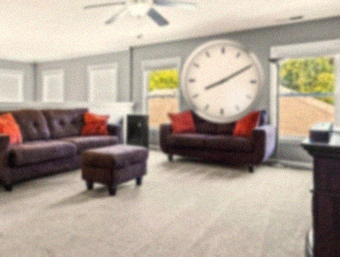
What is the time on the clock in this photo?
8:10
